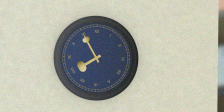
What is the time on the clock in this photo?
7:55
